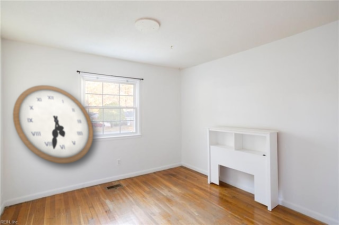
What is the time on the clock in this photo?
5:33
